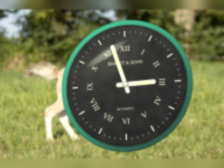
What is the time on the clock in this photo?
2:57
